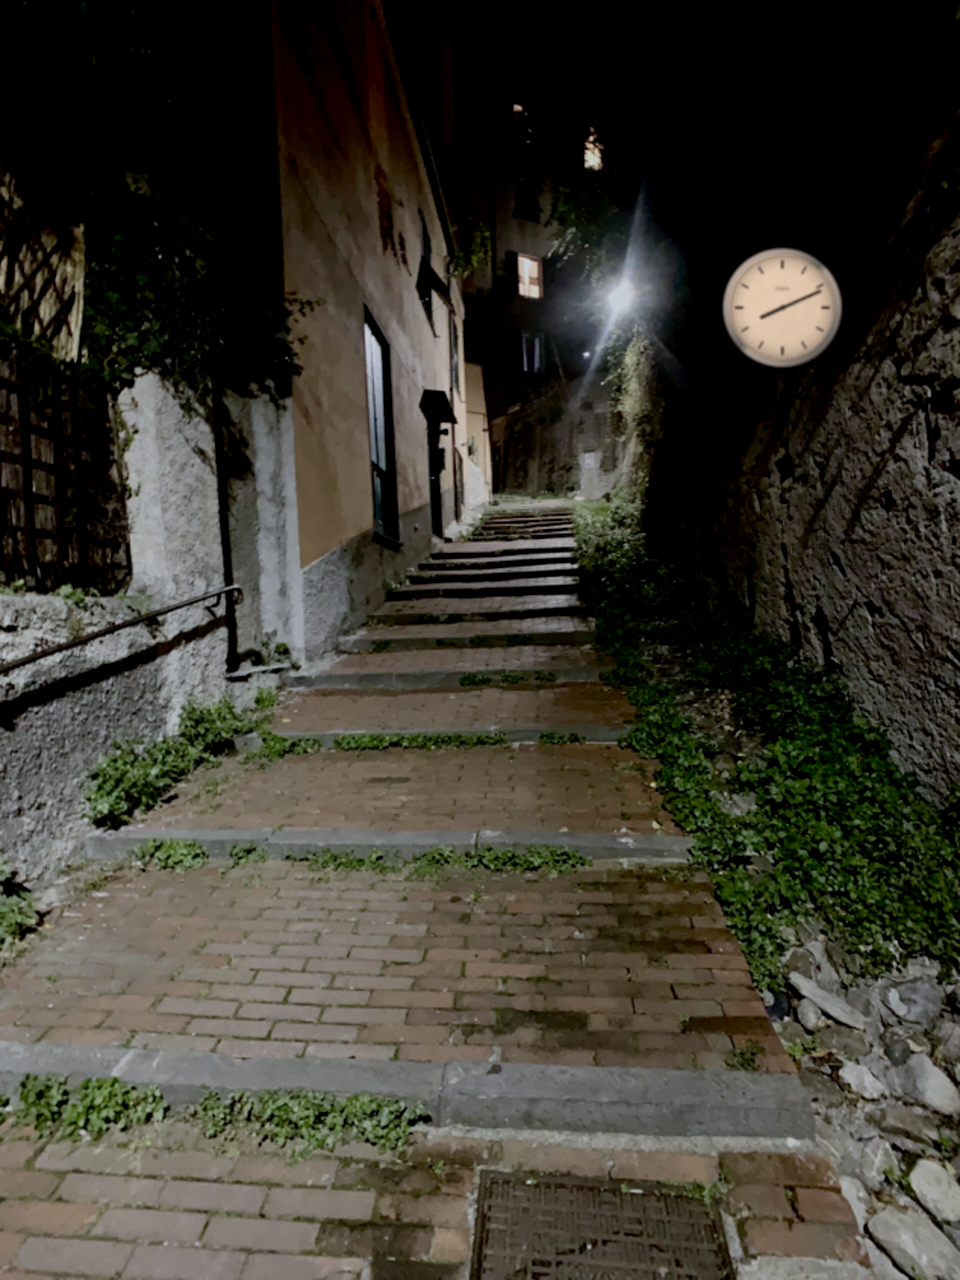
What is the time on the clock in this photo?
8:11
